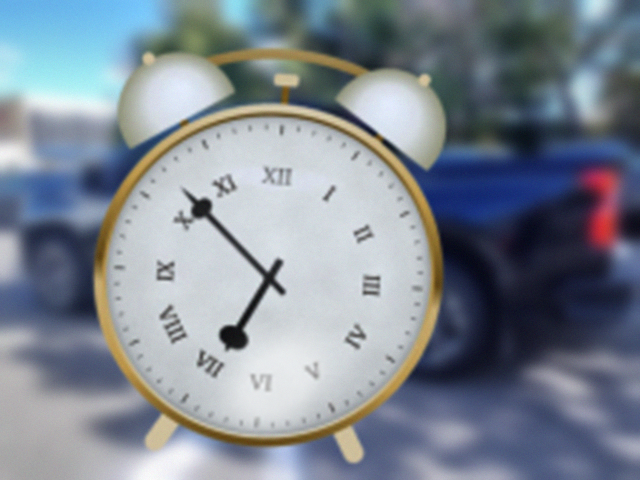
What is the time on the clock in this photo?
6:52
